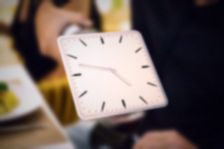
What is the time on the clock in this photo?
4:48
